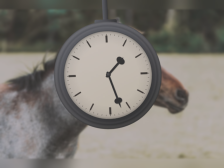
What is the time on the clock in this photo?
1:27
